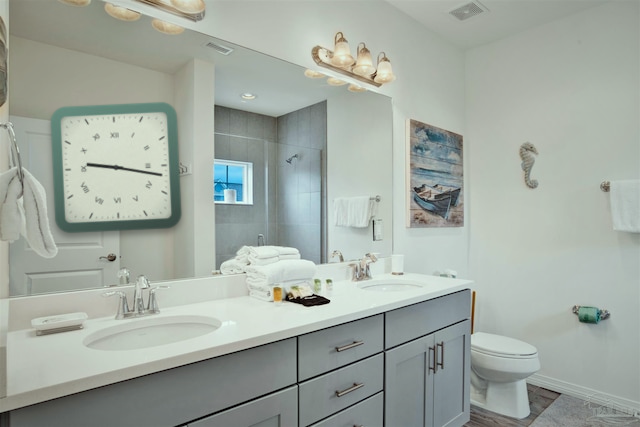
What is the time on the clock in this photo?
9:17
